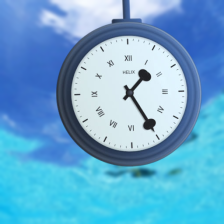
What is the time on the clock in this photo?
1:25
